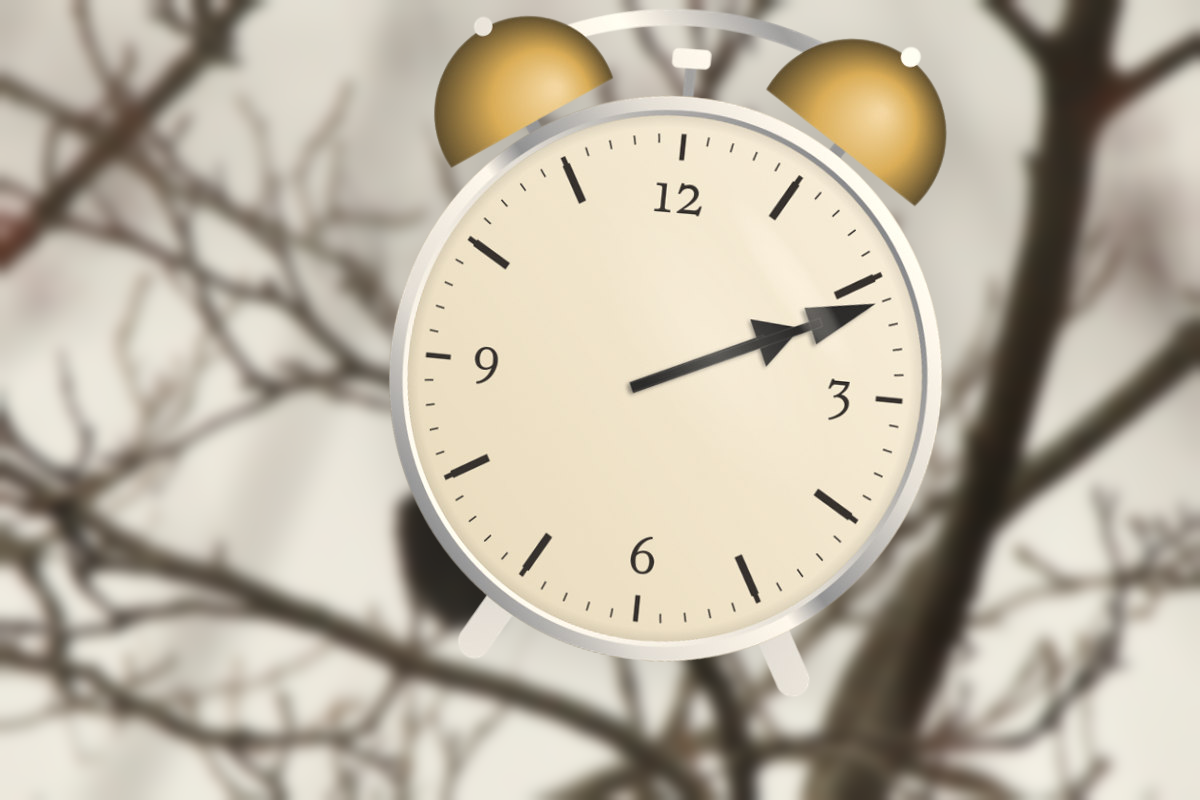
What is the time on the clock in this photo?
2:11
